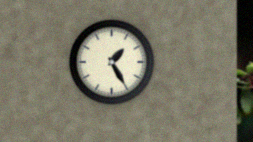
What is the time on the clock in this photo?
1:25
